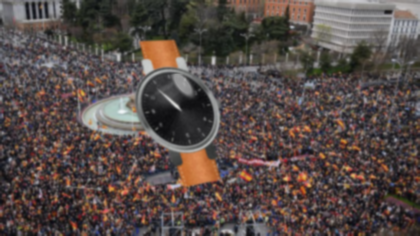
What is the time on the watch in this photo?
10:54
